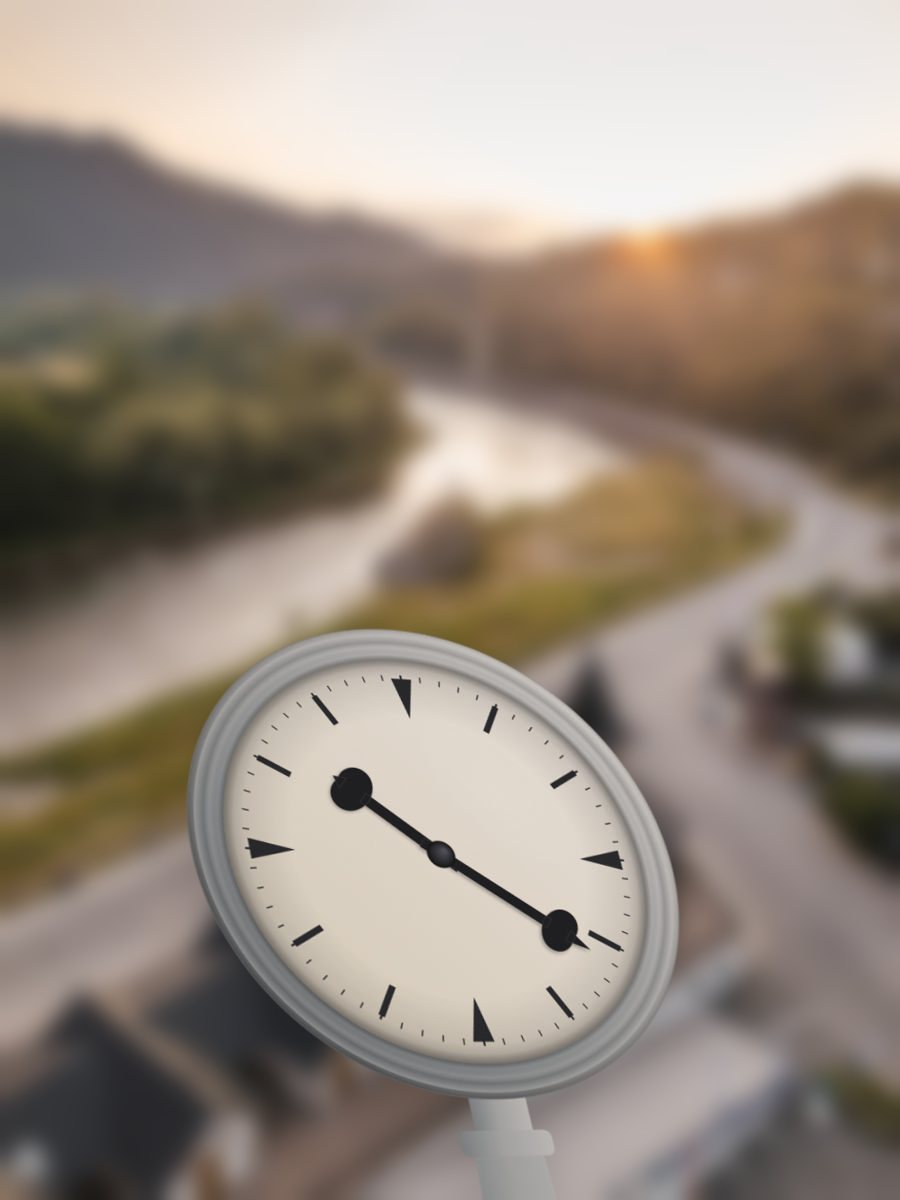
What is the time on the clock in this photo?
10:21
